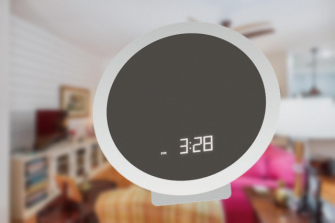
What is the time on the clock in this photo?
3:28
